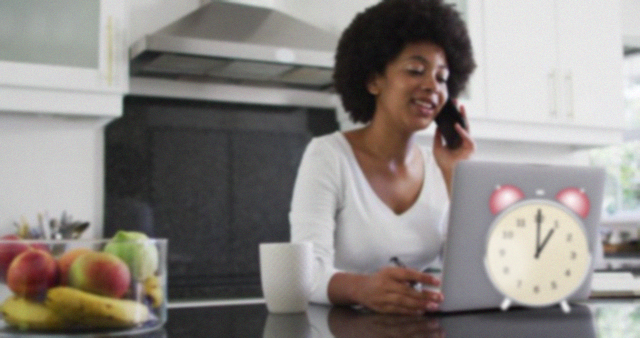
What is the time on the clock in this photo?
1:00
